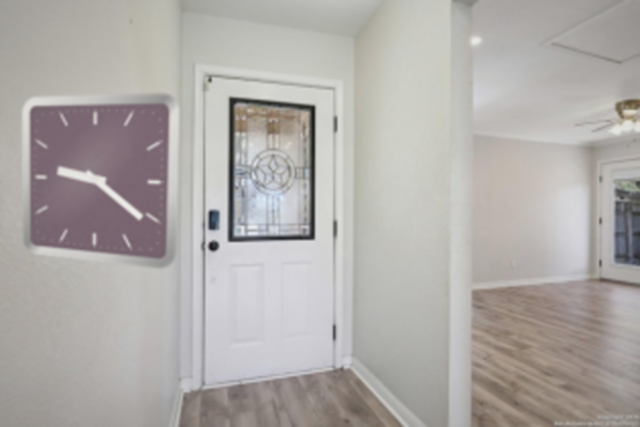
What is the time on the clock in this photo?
9:21
